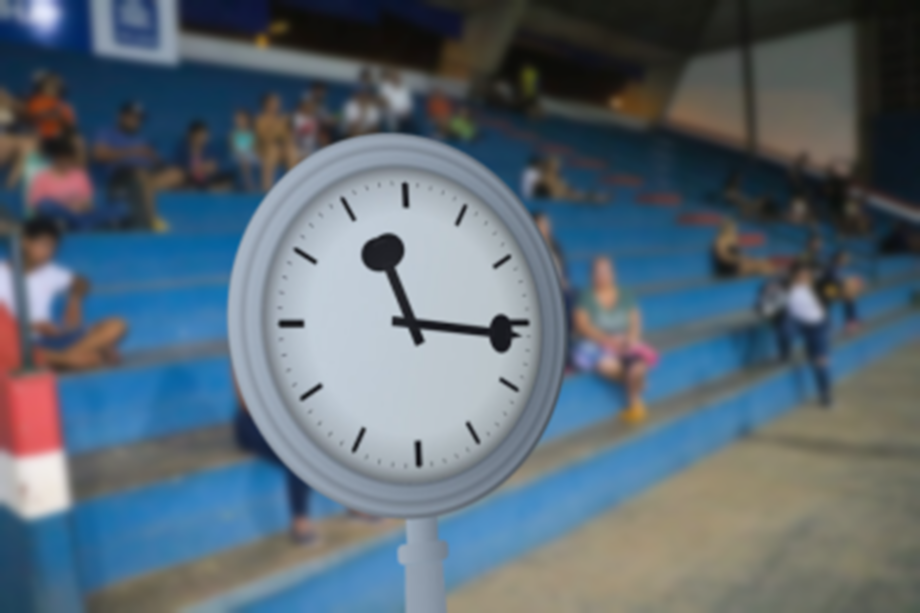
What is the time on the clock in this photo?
11:16
